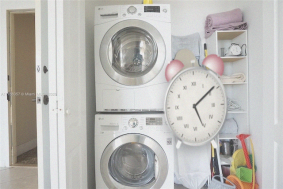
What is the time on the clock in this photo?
5:09
